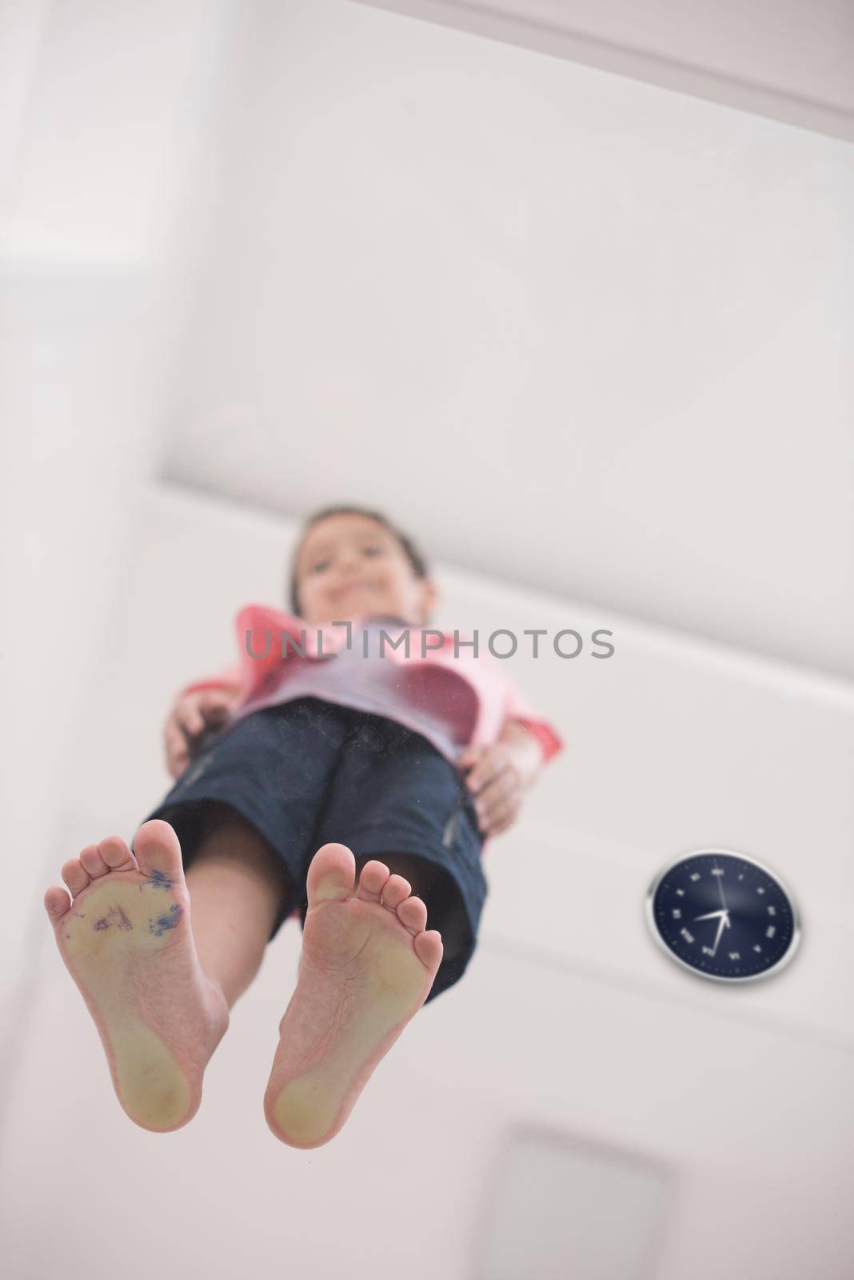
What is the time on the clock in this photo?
8:34:00
